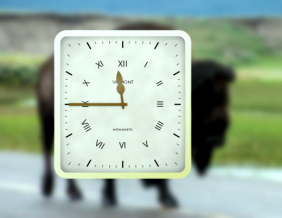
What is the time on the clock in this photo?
11:45
